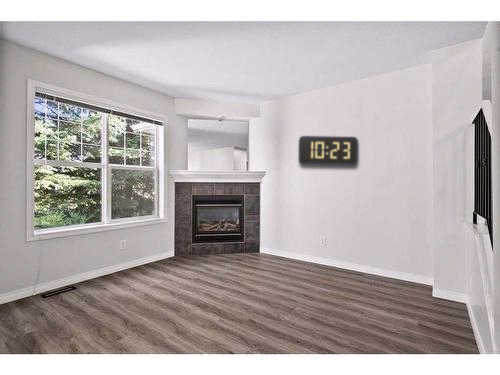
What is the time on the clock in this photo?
10:23
